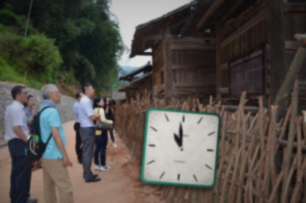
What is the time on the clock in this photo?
10:59
